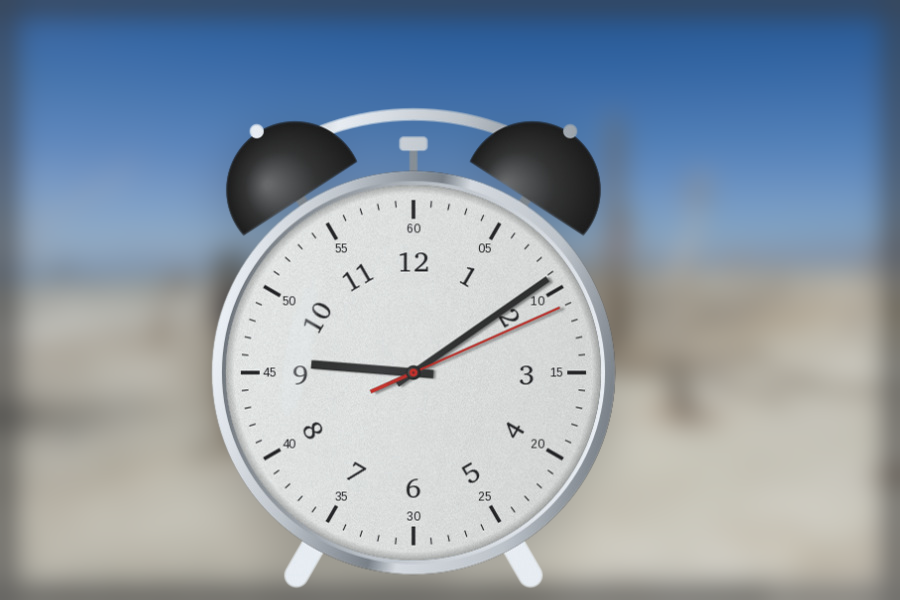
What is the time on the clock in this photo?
9:09:11
